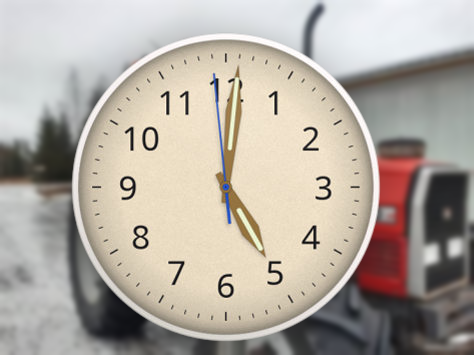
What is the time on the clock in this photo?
5:00:59
